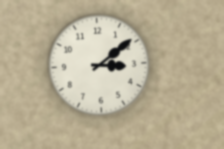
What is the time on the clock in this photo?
3:09
